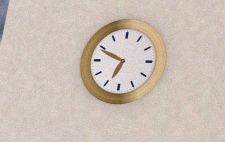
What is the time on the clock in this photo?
6:49
